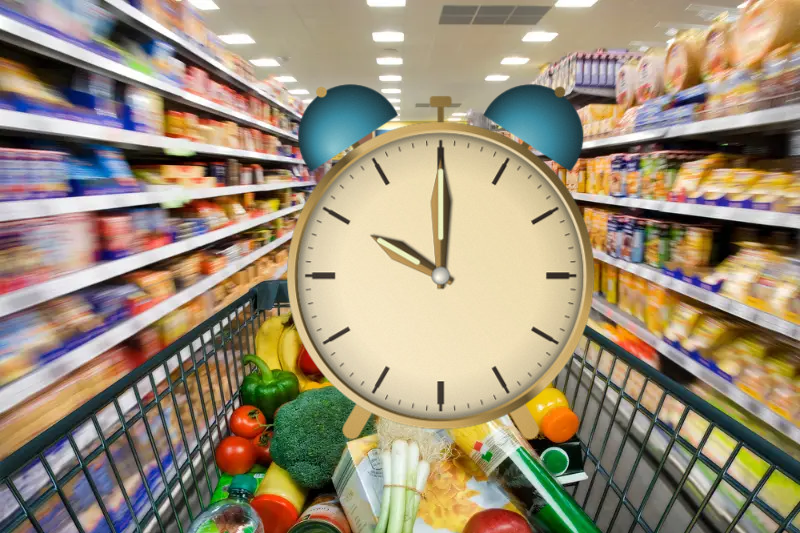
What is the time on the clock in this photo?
10:00
